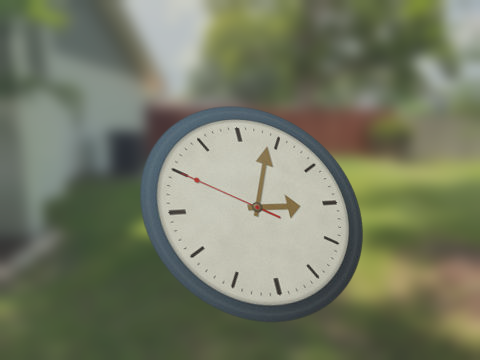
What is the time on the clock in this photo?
3:03:50
